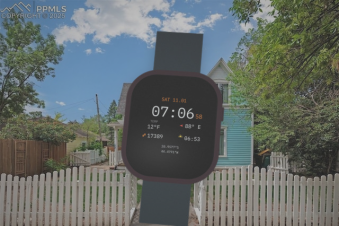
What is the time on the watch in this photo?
7:06
